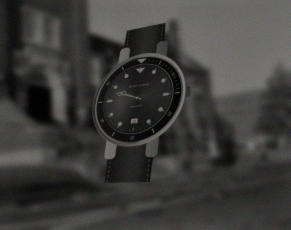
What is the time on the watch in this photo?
9:48
